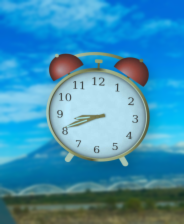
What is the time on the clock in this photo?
8:41
